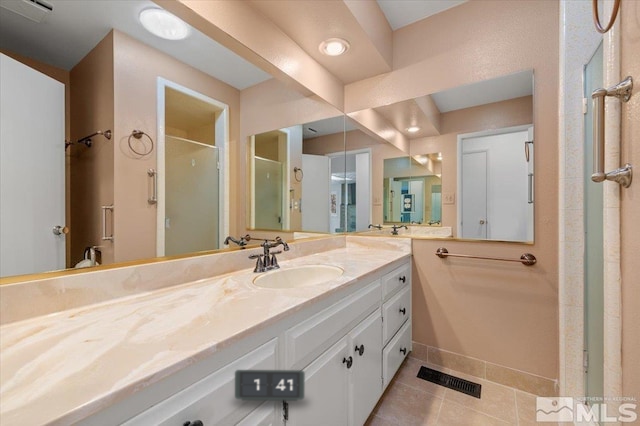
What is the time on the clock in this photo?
1:41
